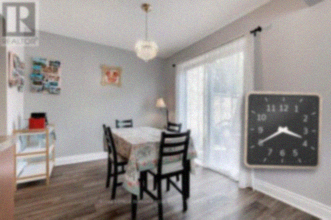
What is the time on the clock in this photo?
3:40
